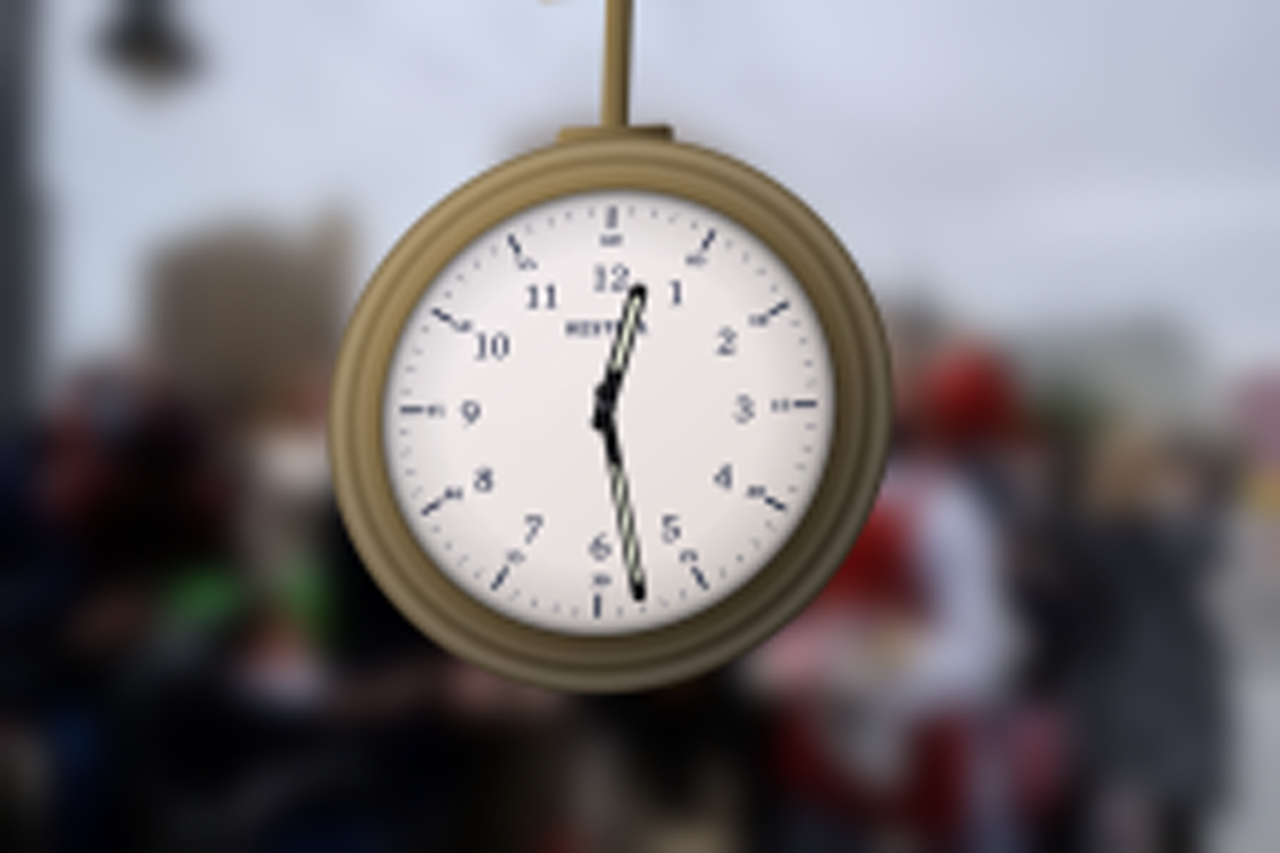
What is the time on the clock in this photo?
12:28
